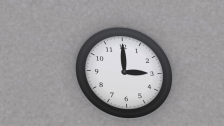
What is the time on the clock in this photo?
3:00
